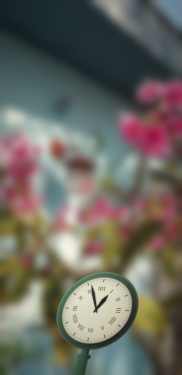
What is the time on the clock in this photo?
12:56
